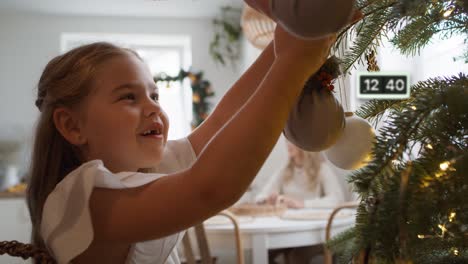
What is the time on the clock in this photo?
12:40
